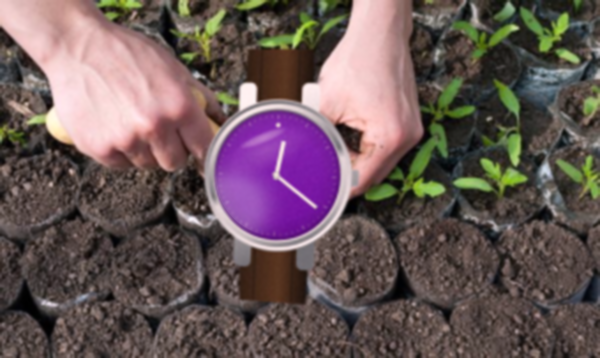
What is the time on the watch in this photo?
12:21
